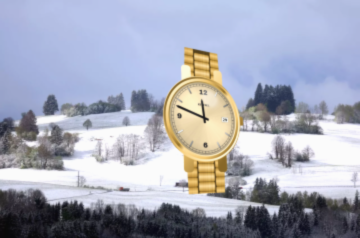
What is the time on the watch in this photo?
11:48
